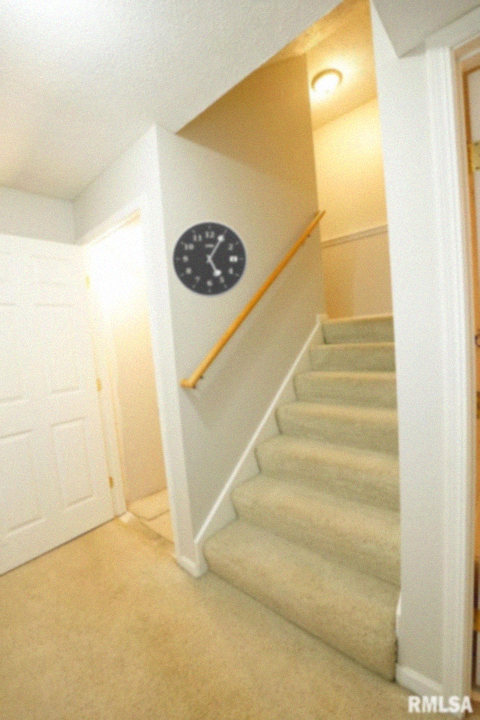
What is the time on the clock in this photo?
5:05
